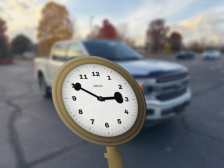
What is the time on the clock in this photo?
2:50
